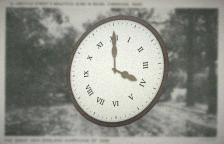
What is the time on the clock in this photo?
4:00
